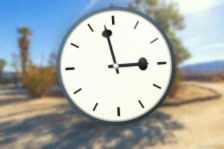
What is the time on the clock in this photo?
2:58
